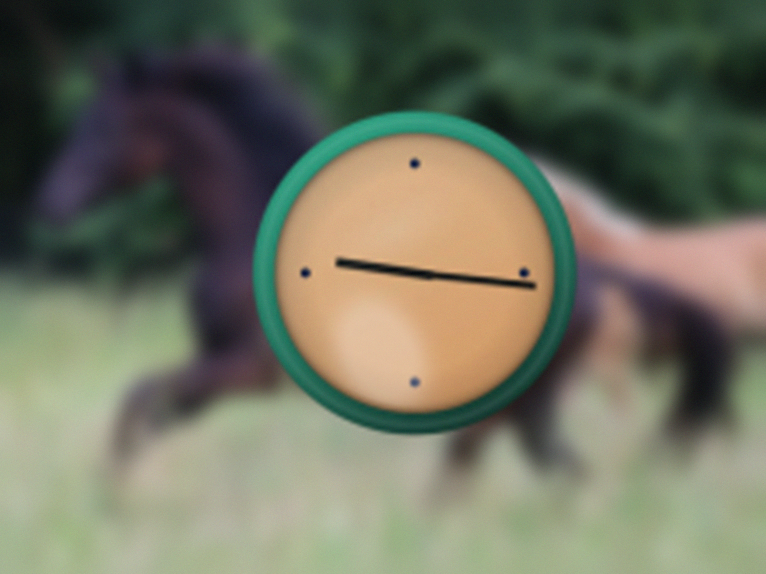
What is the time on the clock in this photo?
9:16
